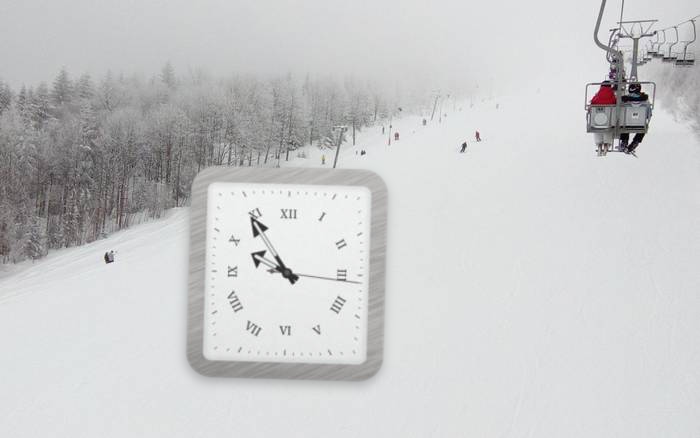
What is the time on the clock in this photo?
9:54:16
